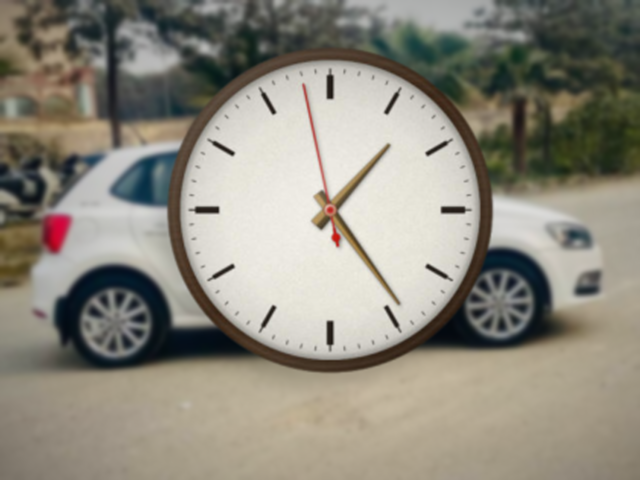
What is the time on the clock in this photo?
1:23:58
